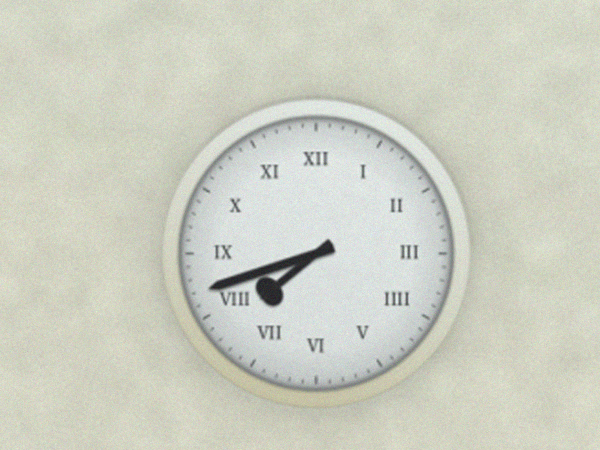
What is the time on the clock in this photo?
7:42
